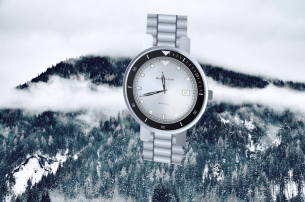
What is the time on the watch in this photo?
11:42
